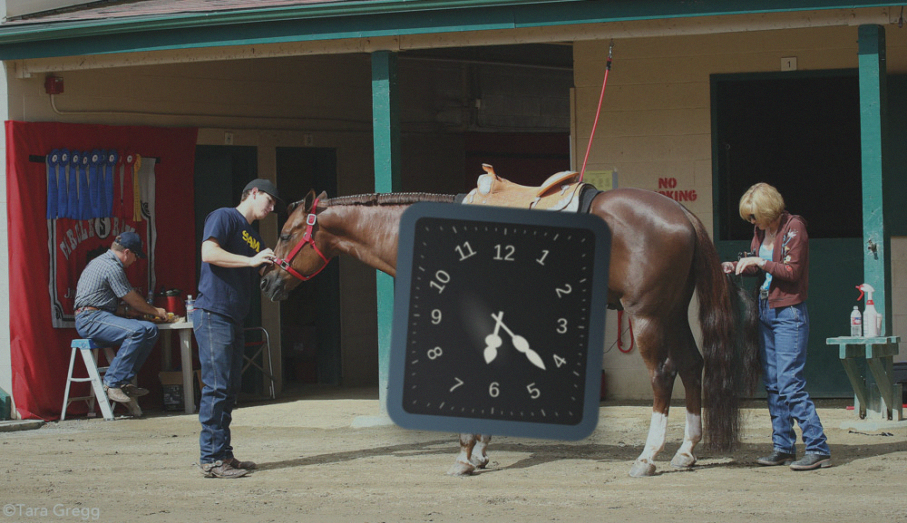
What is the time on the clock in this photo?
6:22
